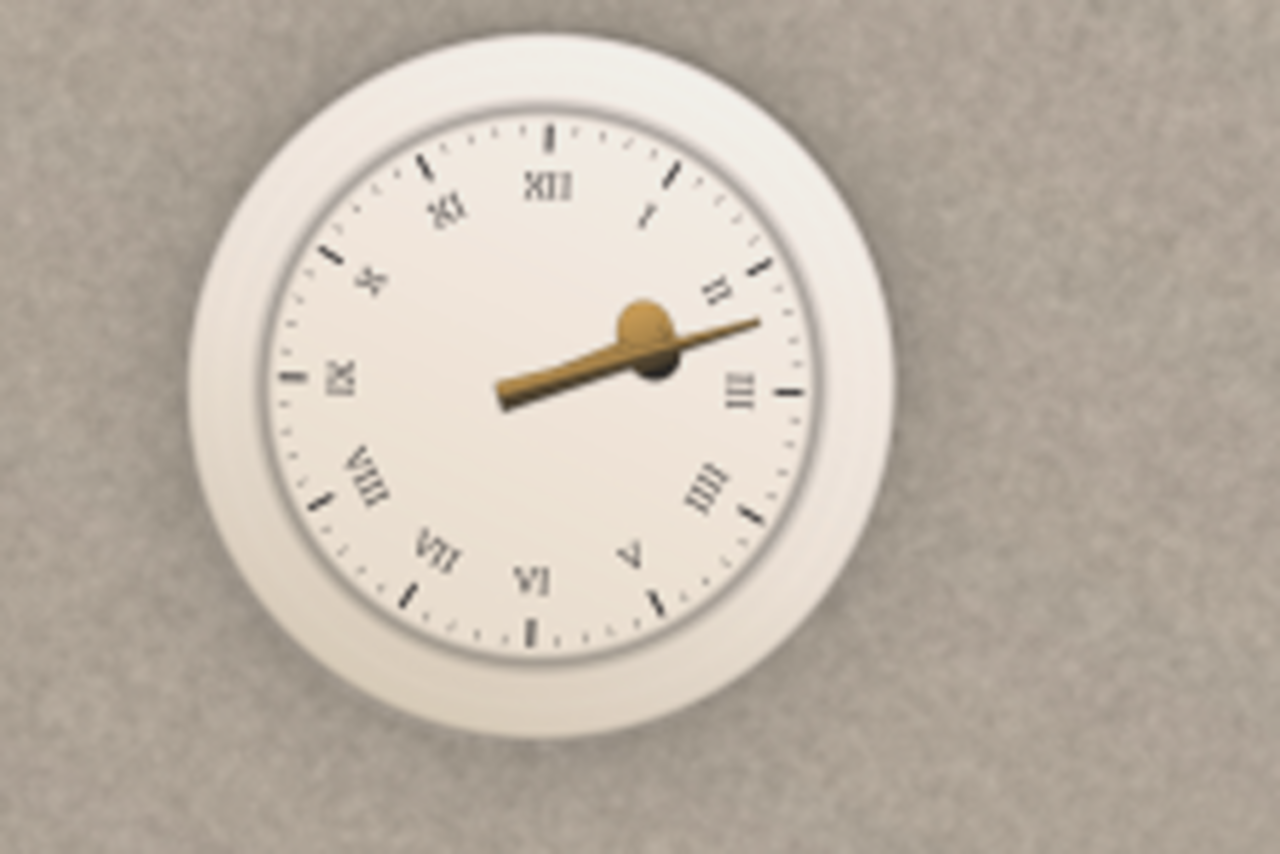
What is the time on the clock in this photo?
2:12
